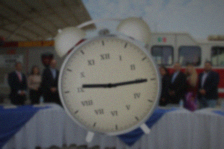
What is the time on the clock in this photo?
9:15
